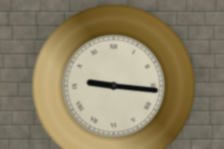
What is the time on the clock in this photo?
9:16
